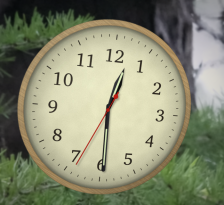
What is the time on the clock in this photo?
12:29:34
